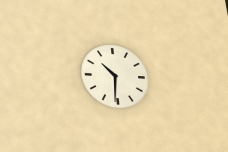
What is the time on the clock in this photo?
10:31
